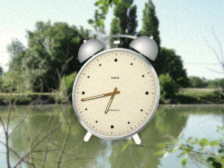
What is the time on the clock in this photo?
6:43
